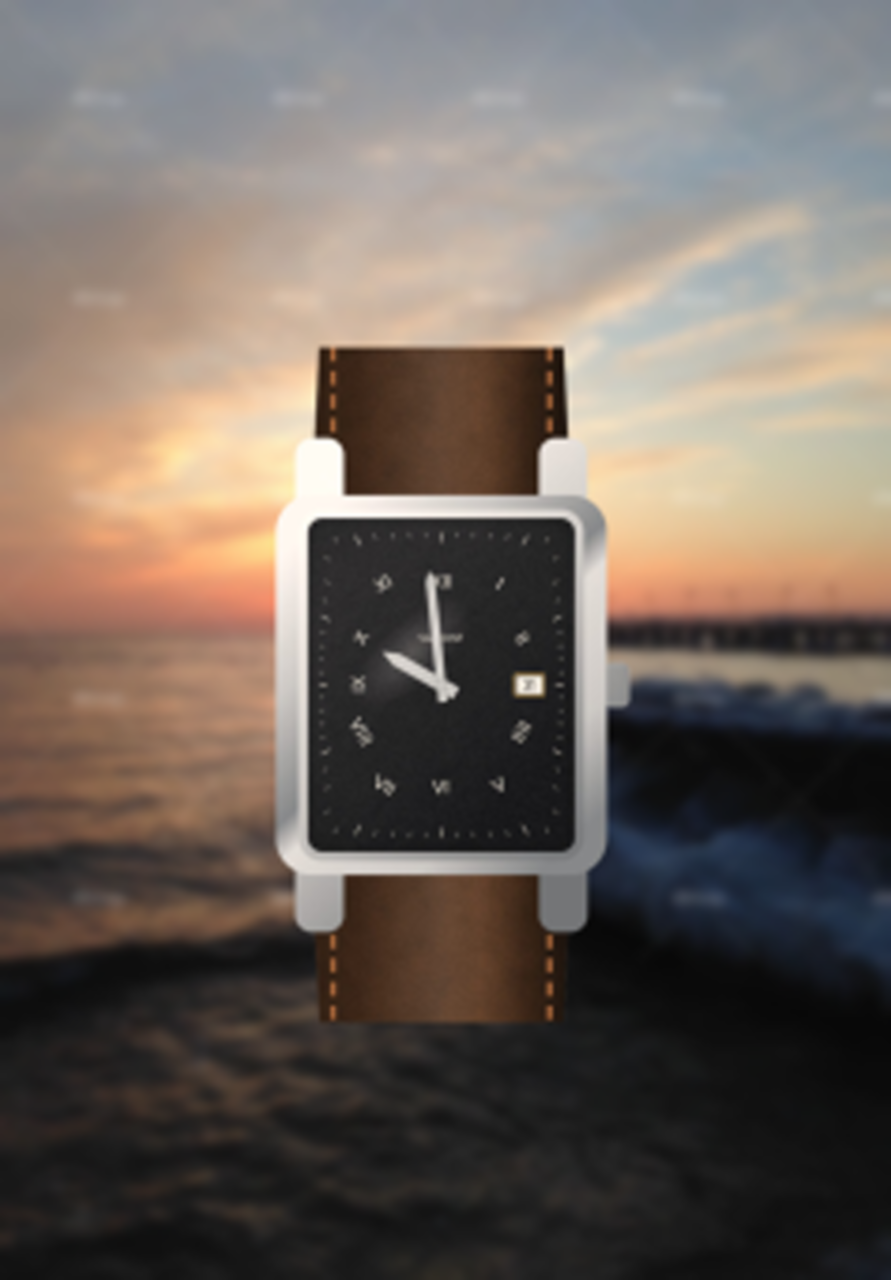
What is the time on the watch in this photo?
9:59
